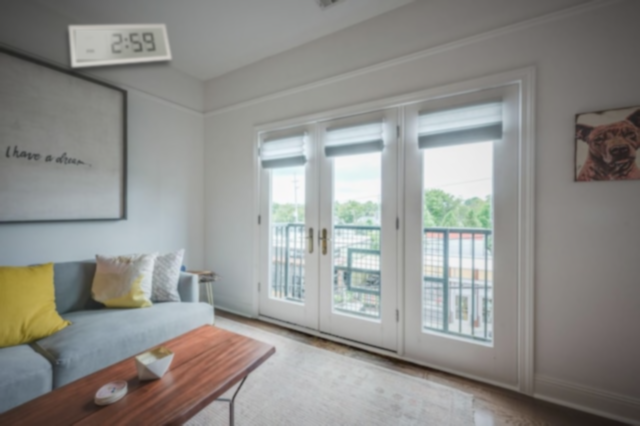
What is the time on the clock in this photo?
2:59
